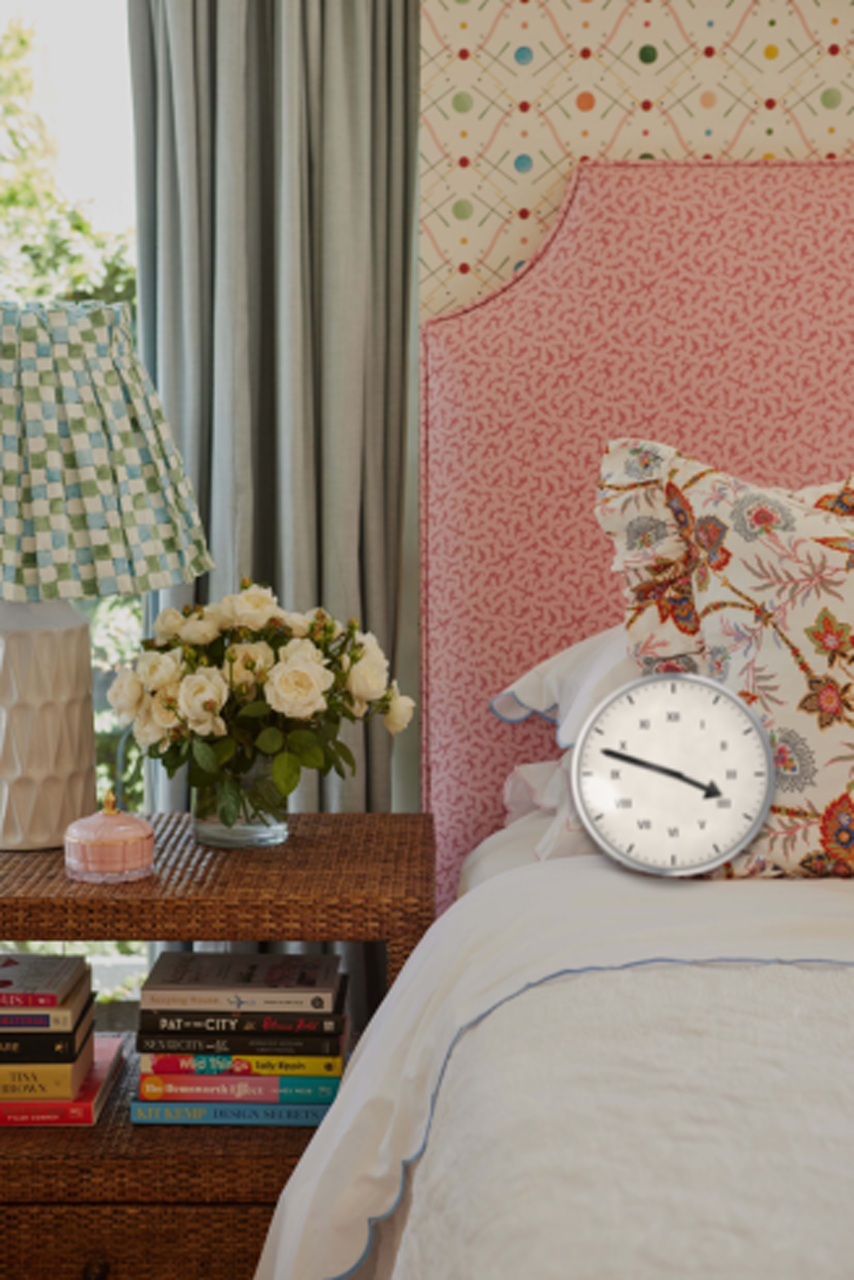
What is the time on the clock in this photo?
3:48
